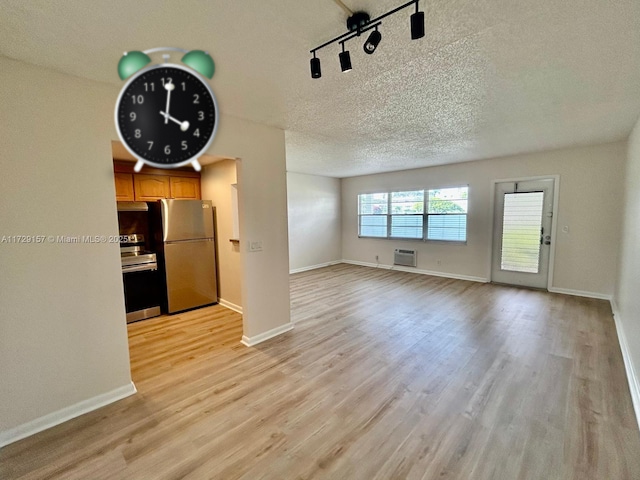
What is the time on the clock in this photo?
4:01
